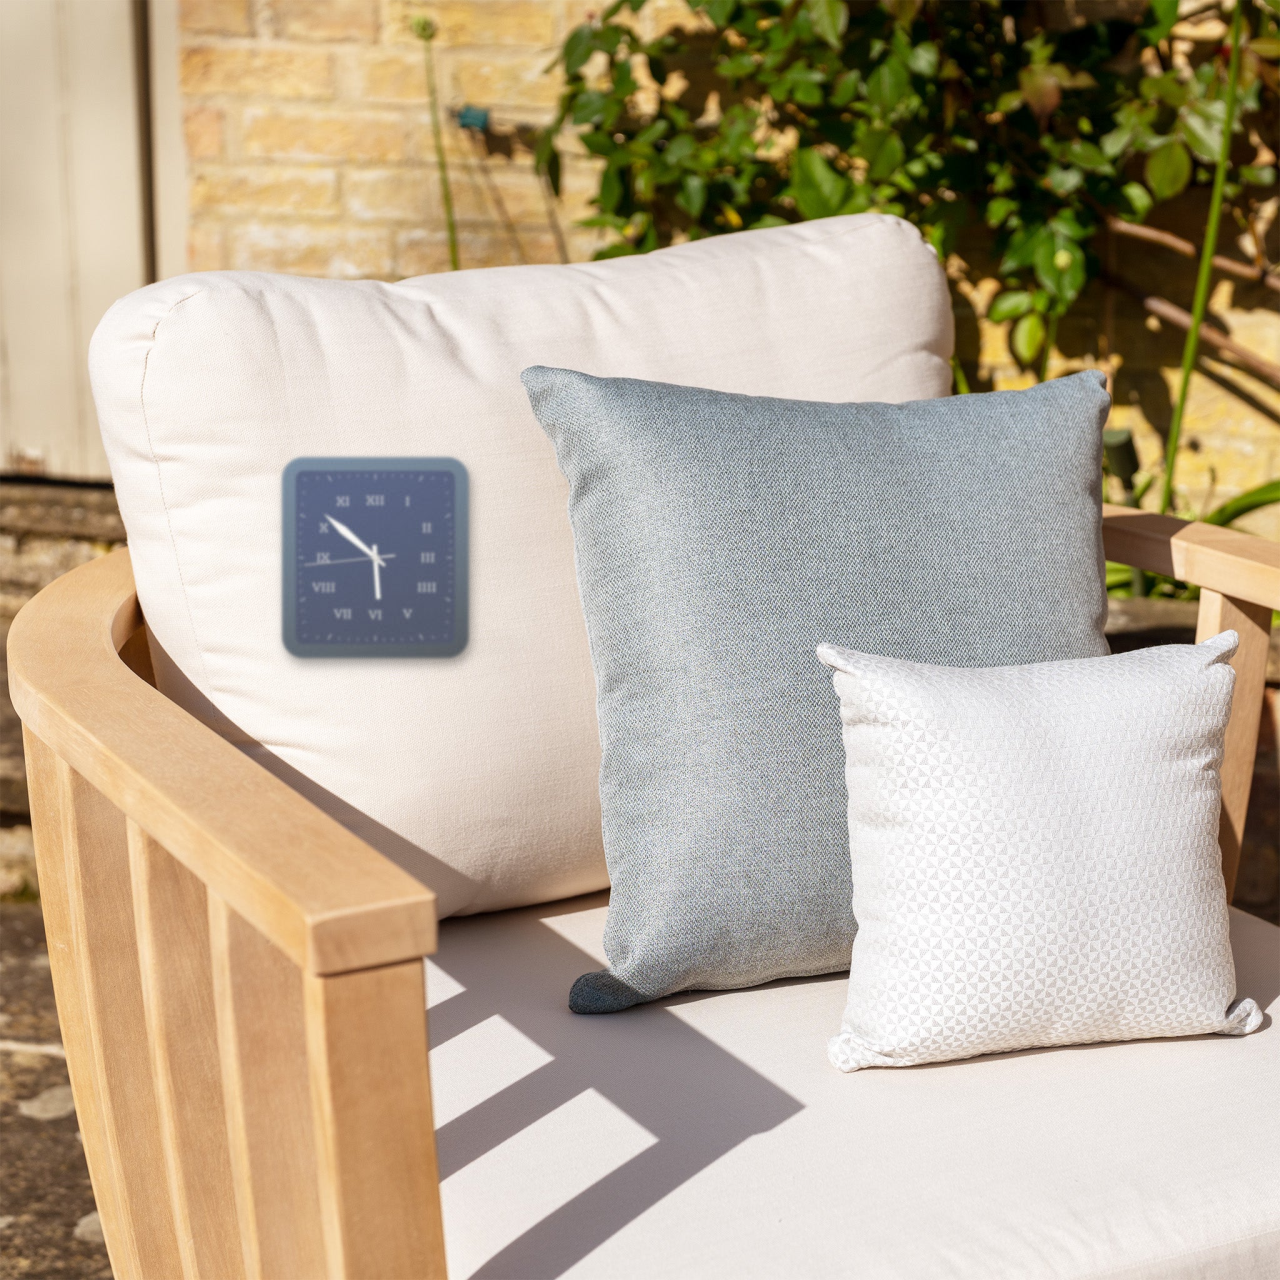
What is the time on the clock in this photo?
5:51:44
